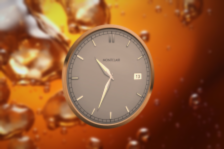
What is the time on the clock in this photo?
10:34
